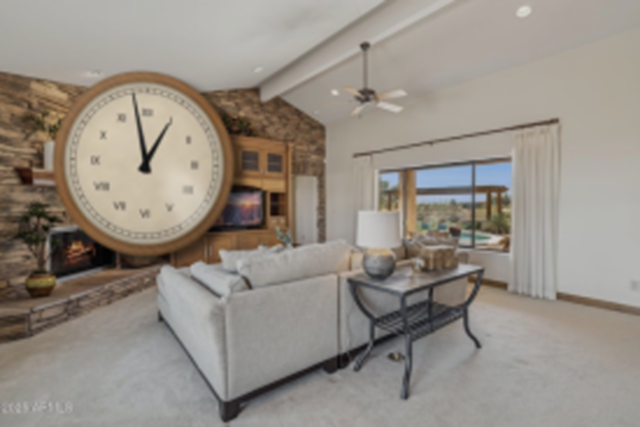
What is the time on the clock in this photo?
12:58
